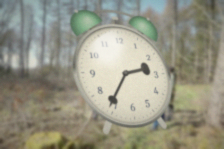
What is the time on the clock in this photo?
2:36
